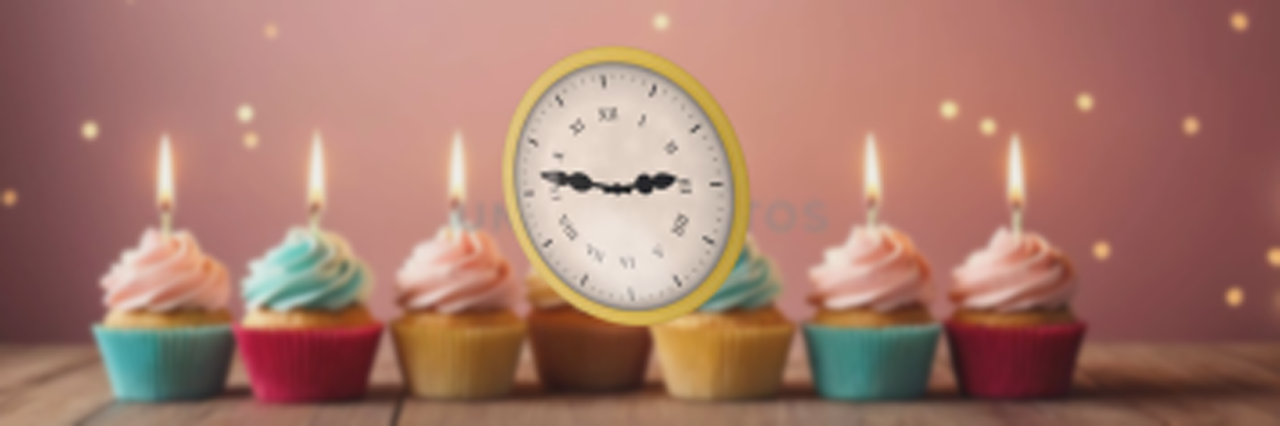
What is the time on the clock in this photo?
2:47
